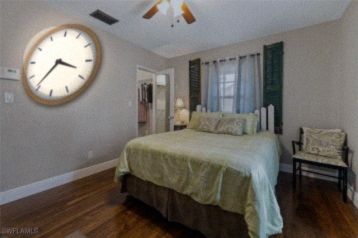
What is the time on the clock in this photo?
3:36
